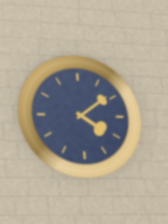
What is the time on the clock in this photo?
4:09
